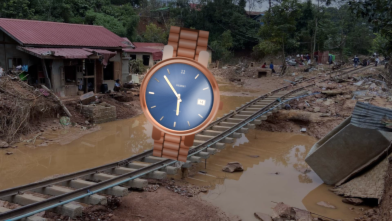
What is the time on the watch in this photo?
5:53
